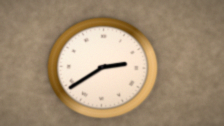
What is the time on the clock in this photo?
2:39
